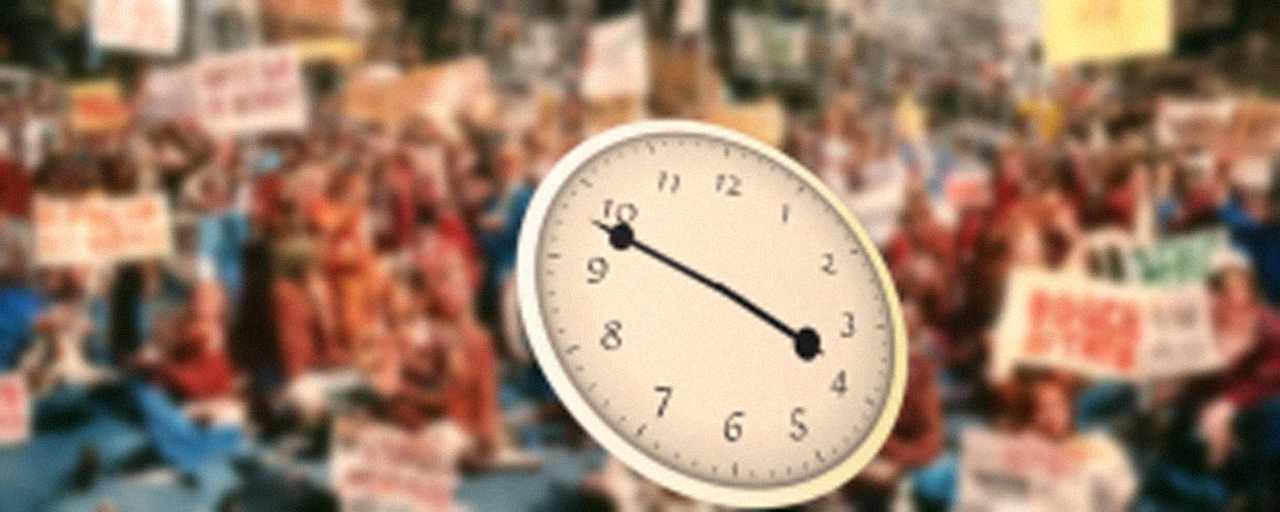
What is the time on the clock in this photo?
3:48
